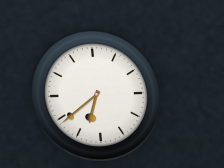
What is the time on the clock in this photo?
6:39
